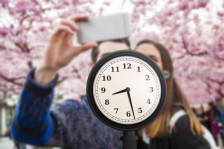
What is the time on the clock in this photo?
8:28
